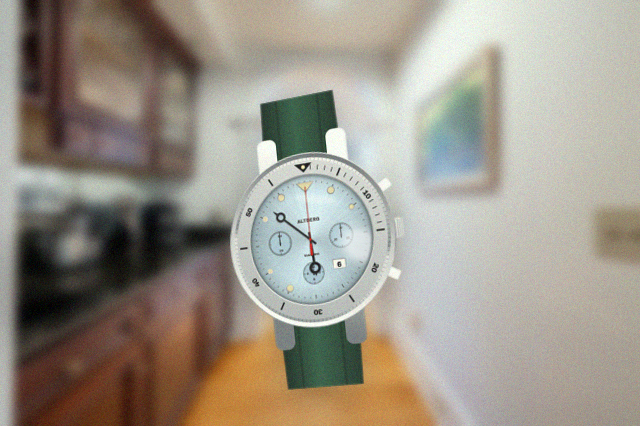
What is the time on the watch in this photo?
5:52
